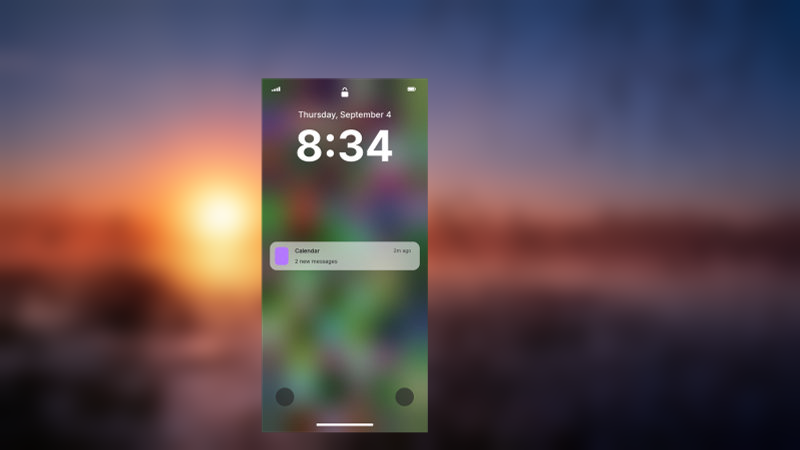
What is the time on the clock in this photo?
8:34
